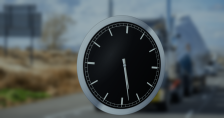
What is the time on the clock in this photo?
5:28
